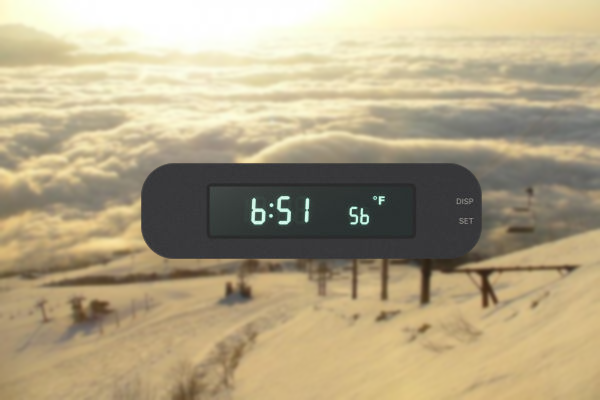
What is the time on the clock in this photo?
6:51
